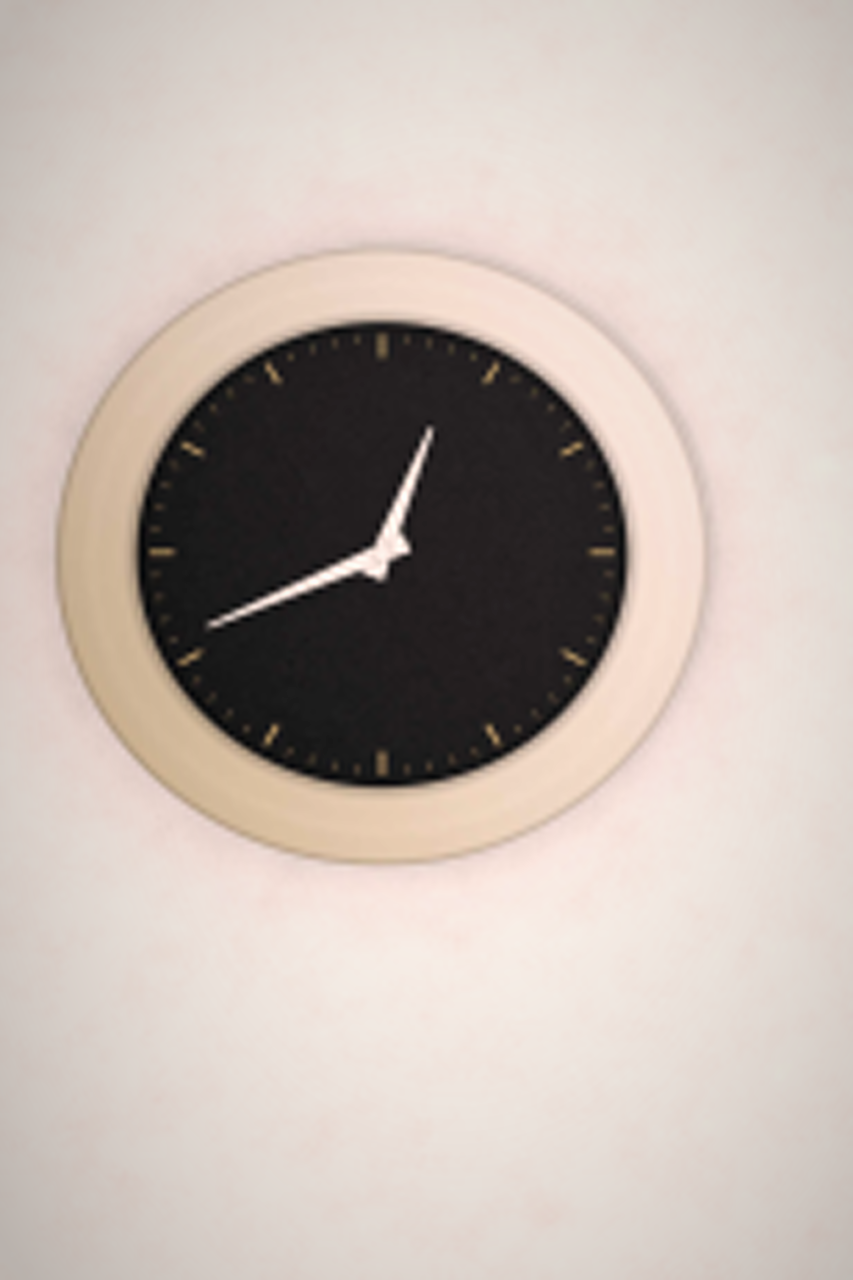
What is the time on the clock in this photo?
12:41
